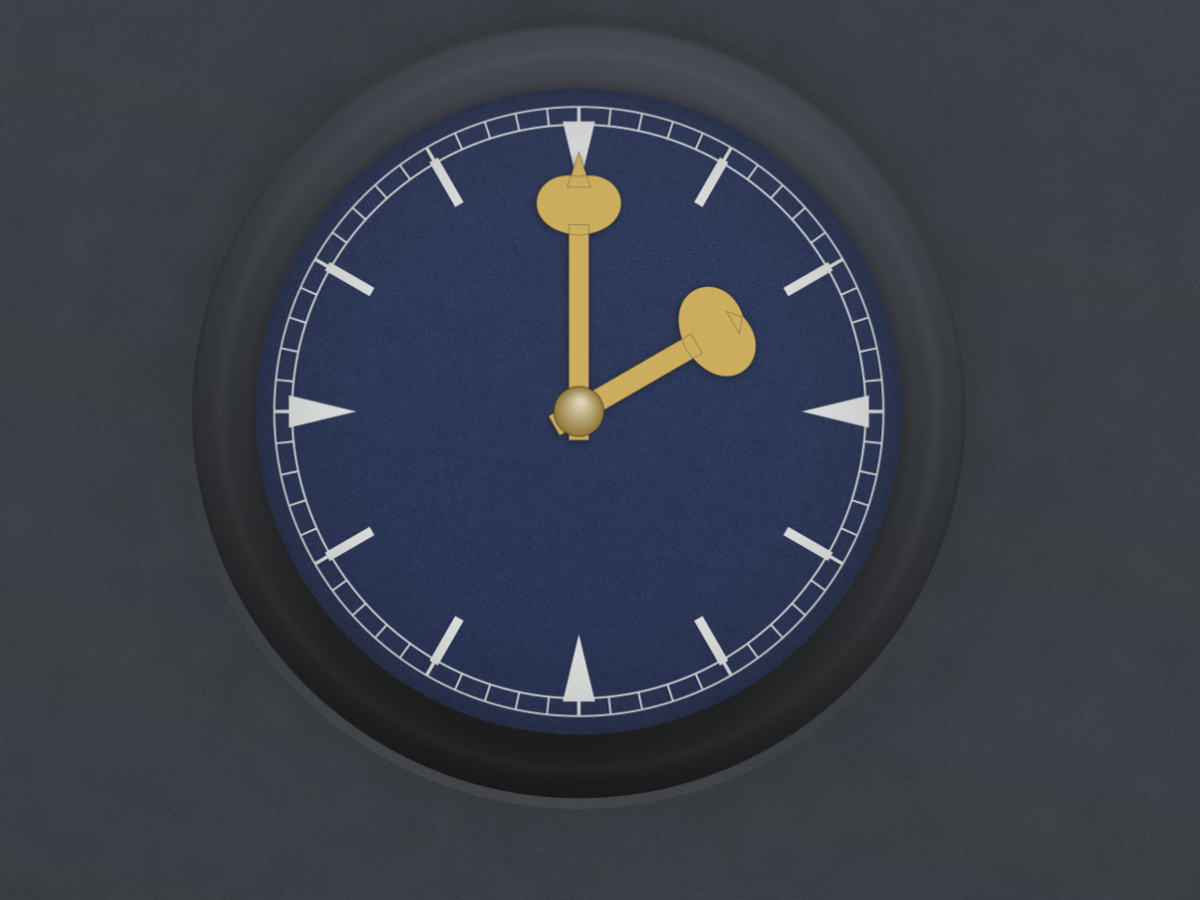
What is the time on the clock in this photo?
2:00
